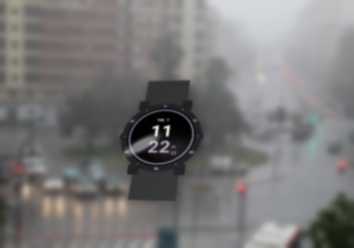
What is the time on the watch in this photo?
11:22
